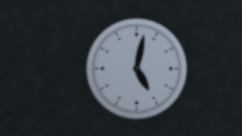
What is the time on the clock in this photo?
5:02
